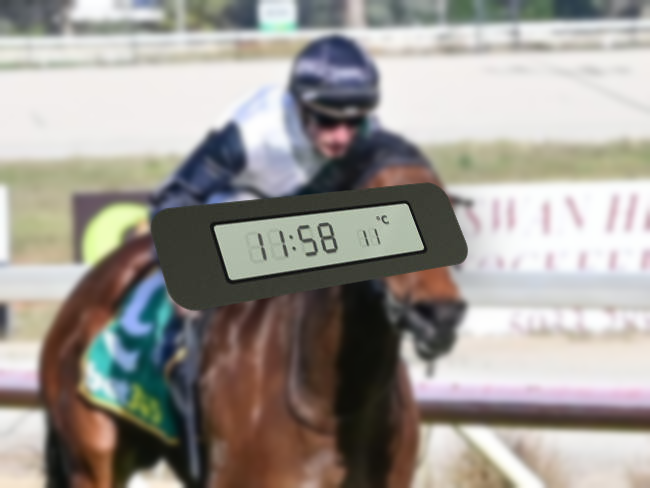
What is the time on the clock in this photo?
11:58
